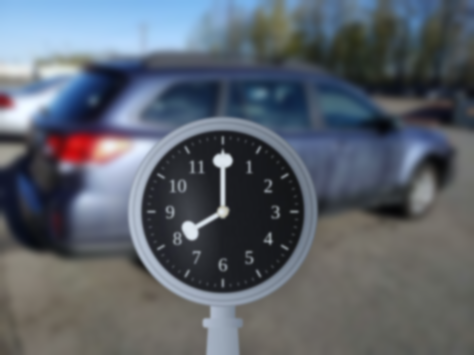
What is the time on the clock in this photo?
8:00
